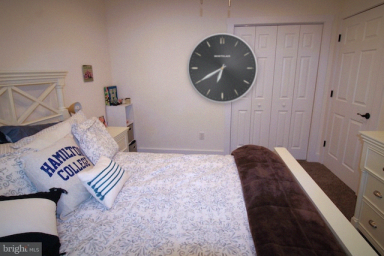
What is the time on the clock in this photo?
6:40
